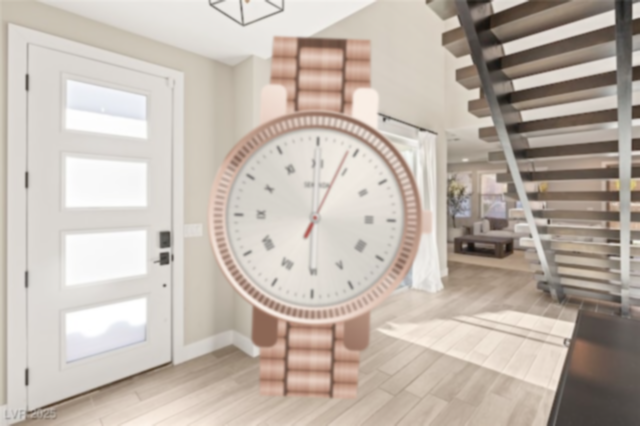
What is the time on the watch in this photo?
6:00:04
